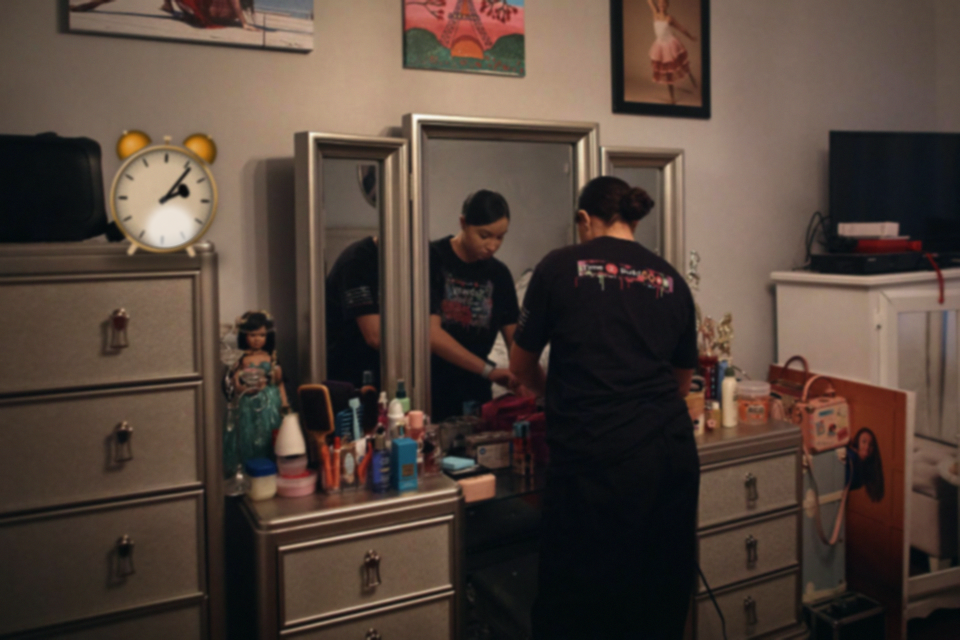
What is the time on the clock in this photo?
2:06
